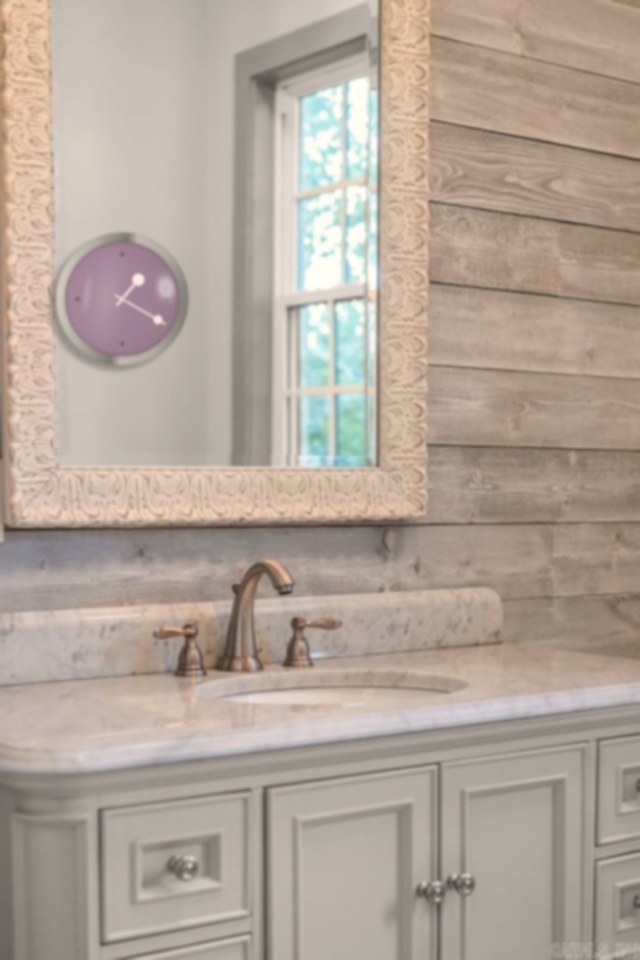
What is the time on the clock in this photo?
1:20
